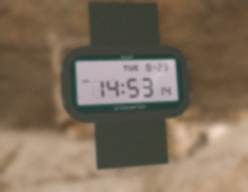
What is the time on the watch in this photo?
14:53
